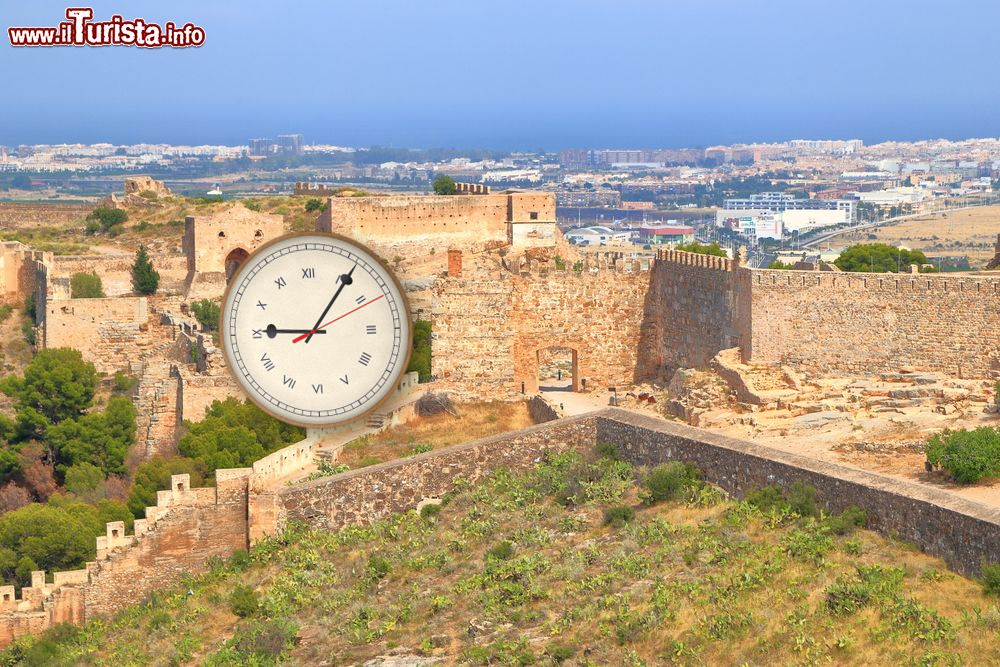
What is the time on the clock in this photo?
9:06:11
